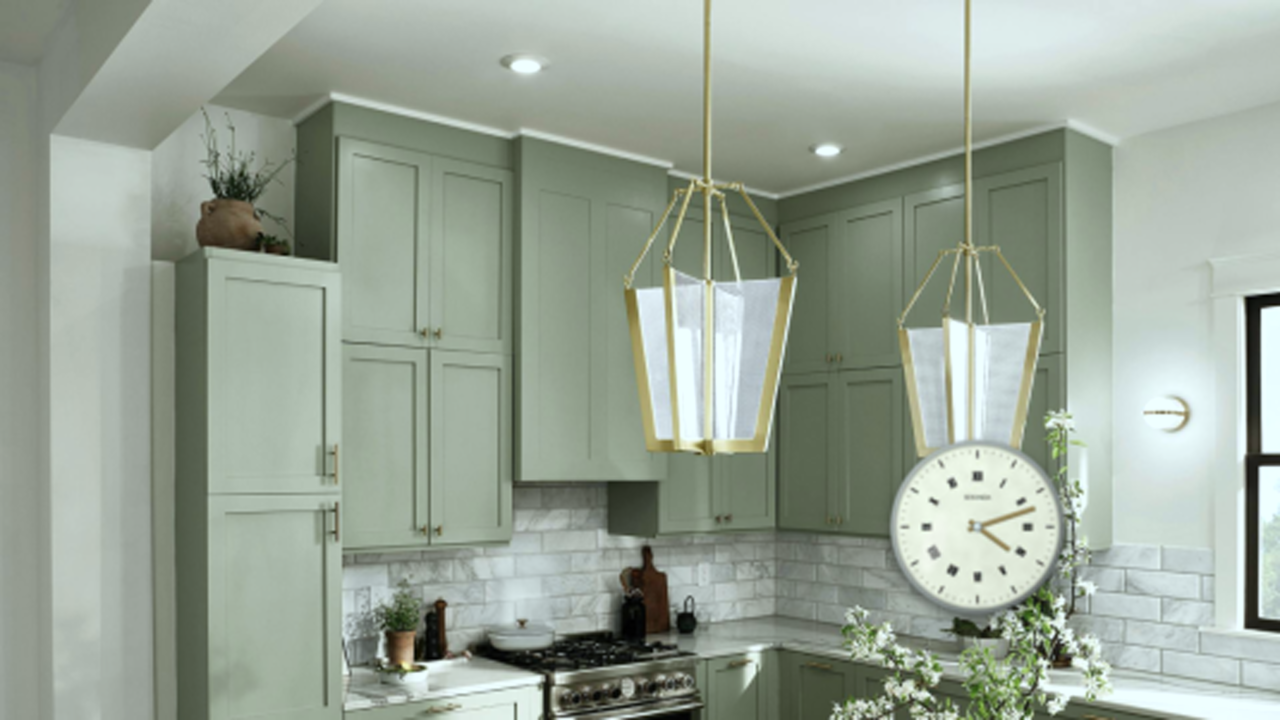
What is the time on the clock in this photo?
4:12
